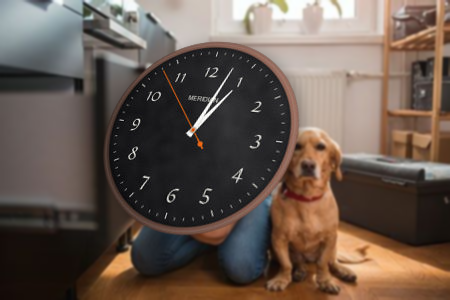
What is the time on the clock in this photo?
1:02:53
